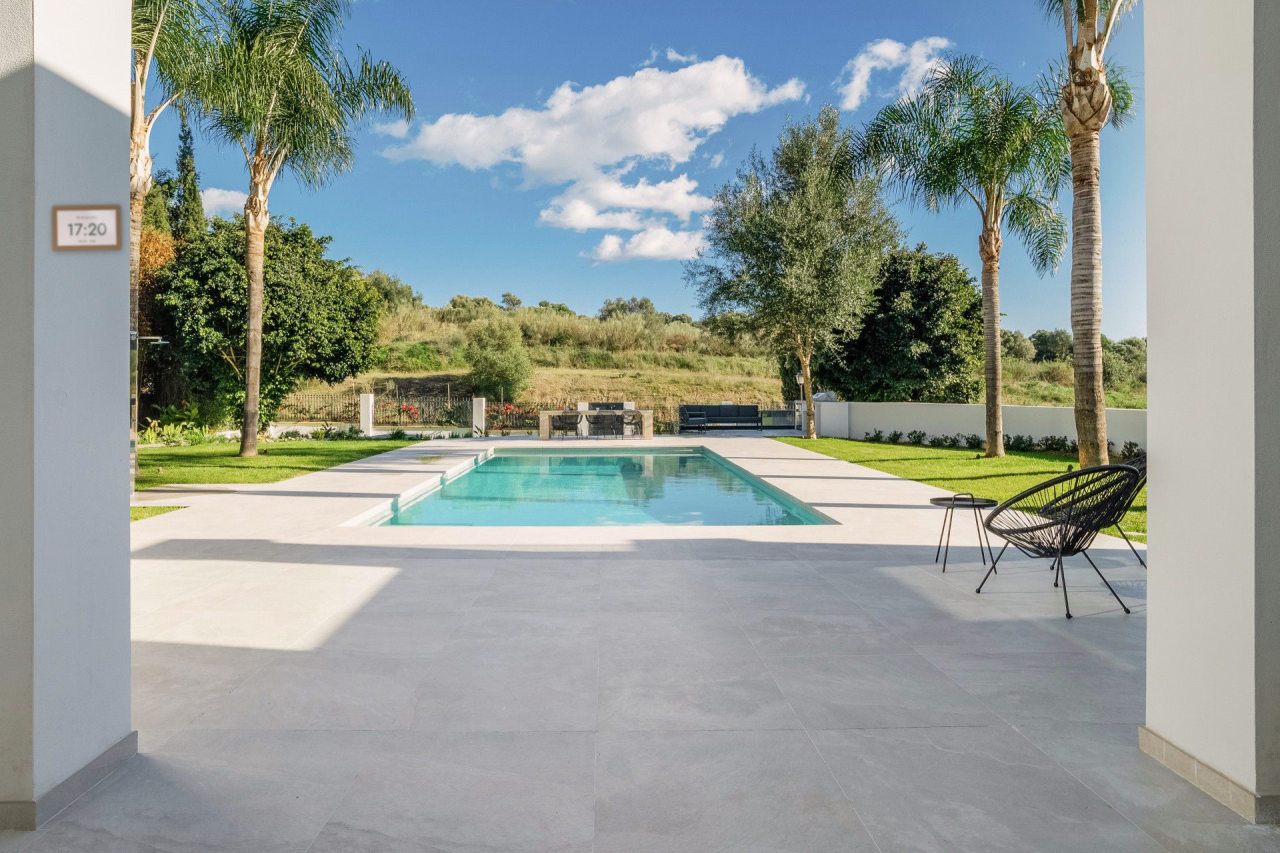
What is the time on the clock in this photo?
17:20
